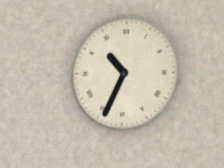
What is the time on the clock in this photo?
10:34
